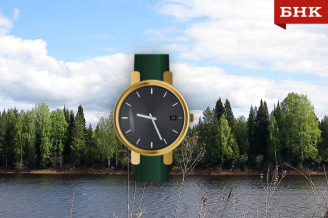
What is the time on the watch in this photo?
9:26
